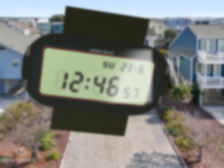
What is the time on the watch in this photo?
12:46:57
